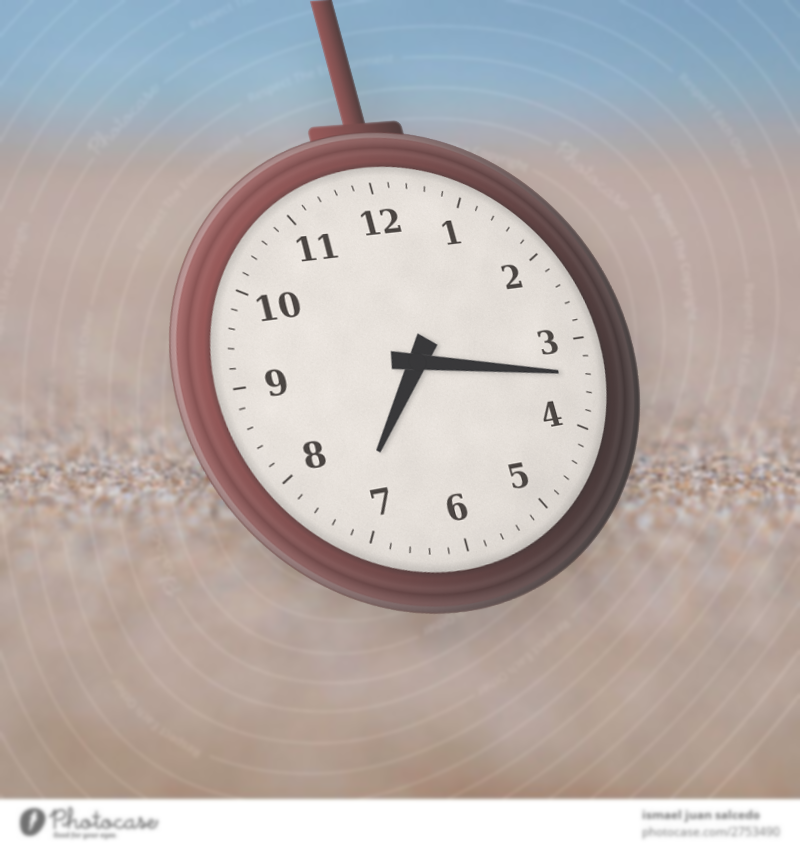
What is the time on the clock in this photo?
7:17
